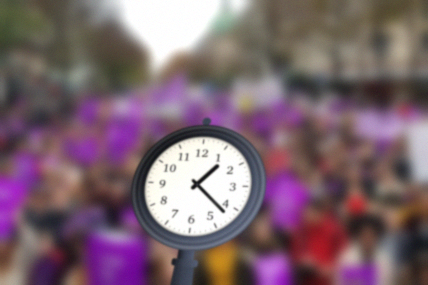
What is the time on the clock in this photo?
1:22
